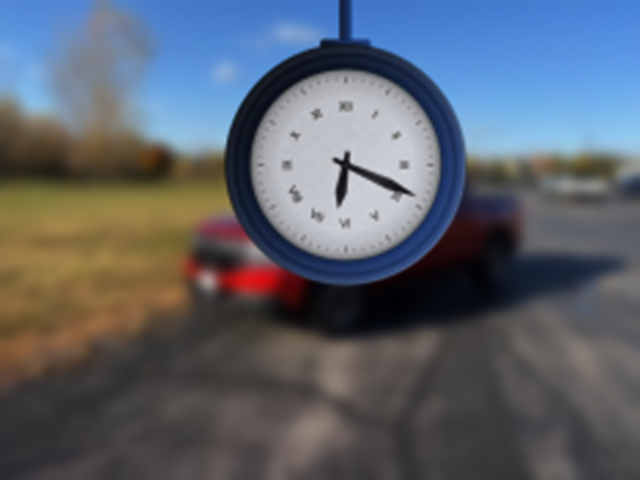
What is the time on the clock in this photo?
6:19
